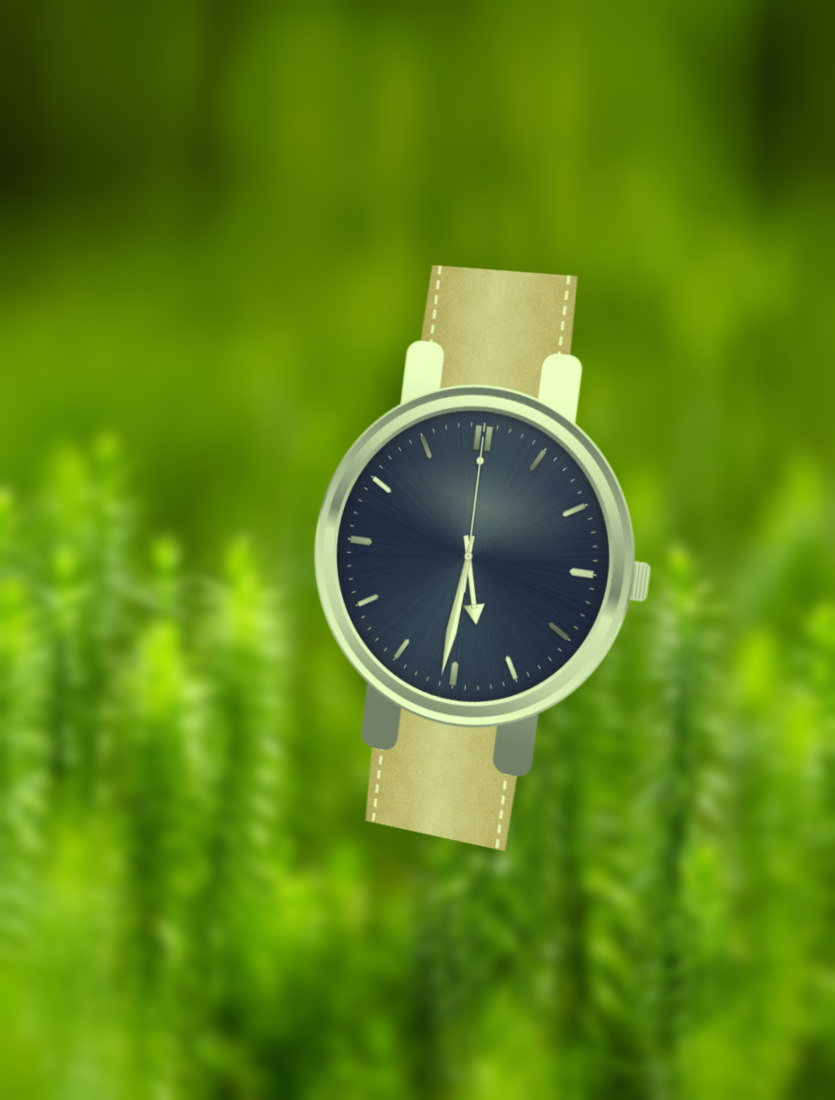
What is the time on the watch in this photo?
5:31:00
